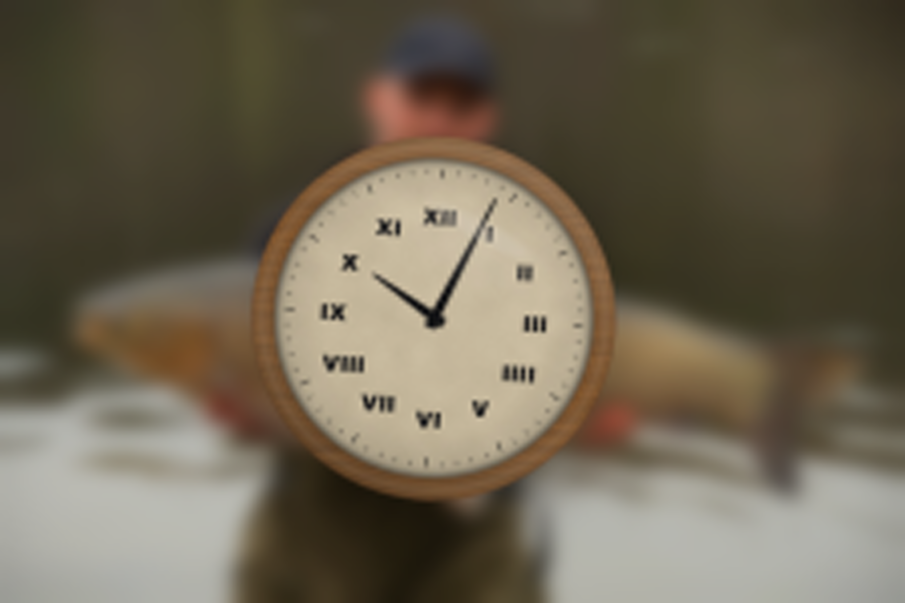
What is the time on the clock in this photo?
10:04
